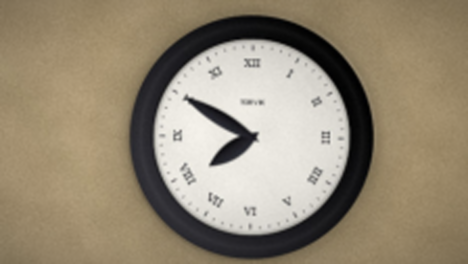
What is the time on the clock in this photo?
7:50
